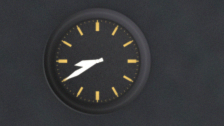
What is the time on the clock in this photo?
8:40
